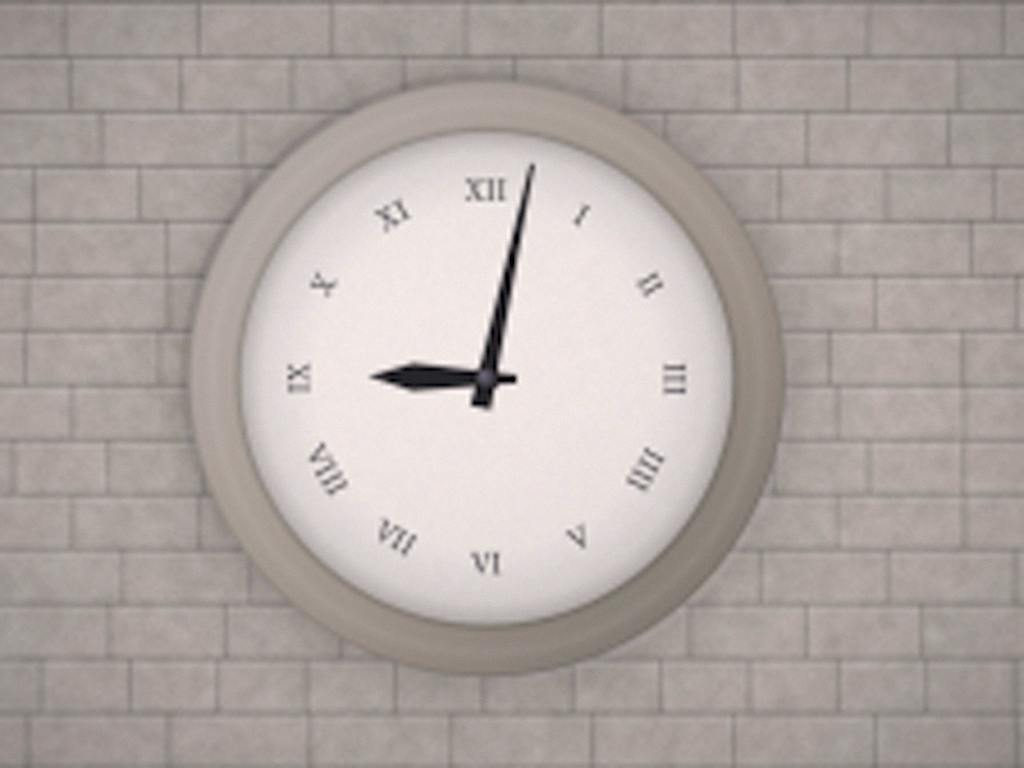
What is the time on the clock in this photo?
9:02
